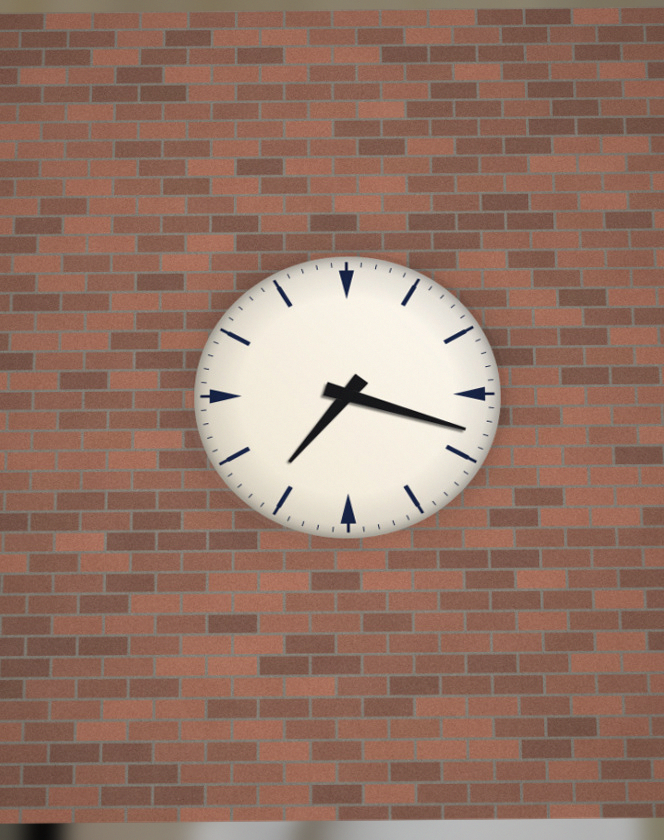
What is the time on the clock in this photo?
7:18
